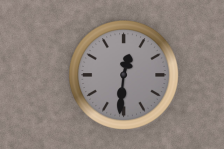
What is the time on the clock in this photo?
12:31
